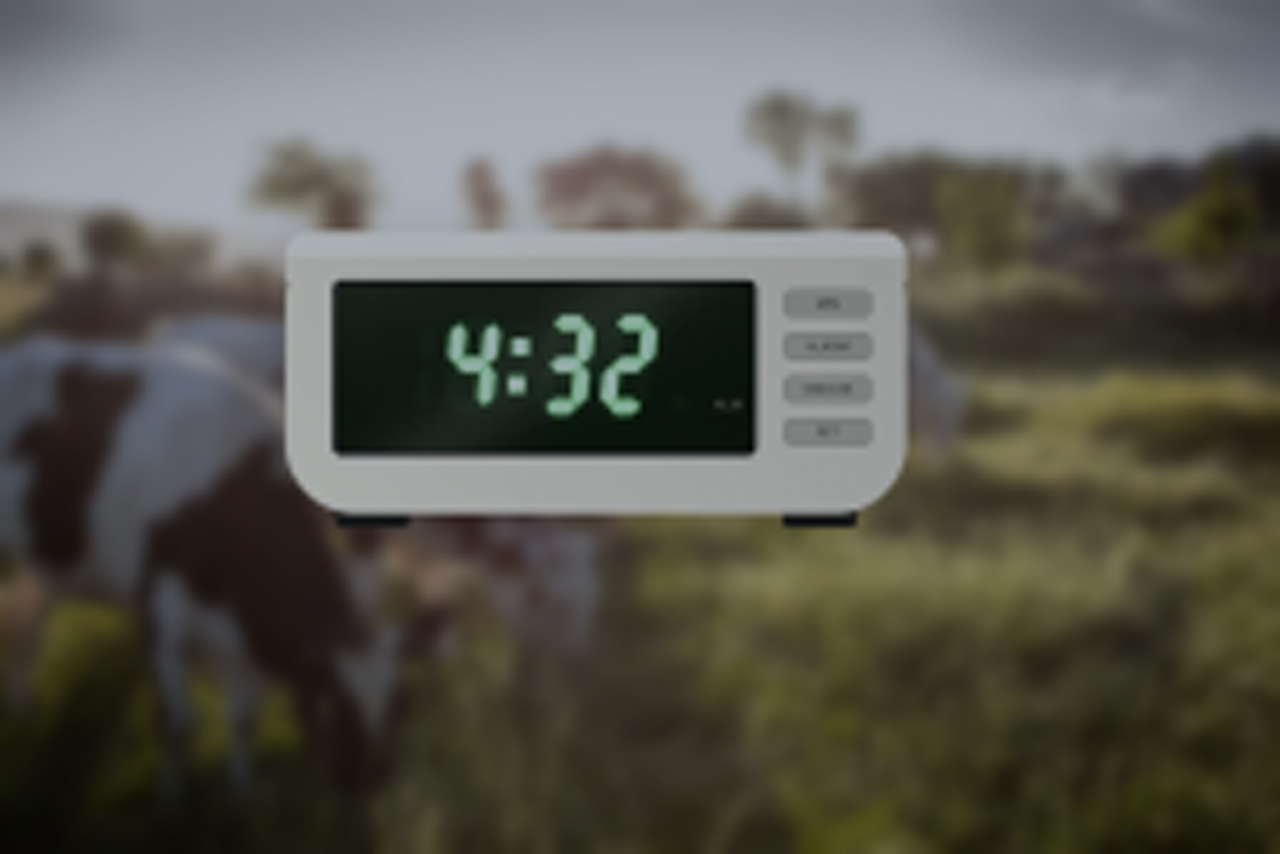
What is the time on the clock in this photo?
4:32
